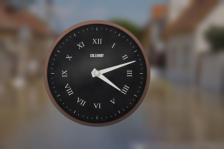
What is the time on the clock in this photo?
4:12
